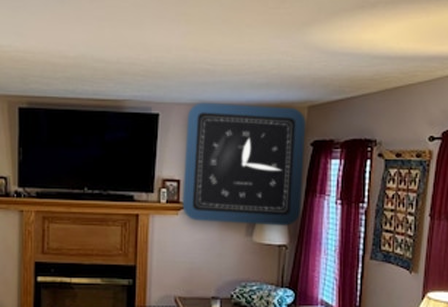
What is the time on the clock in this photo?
12:16
